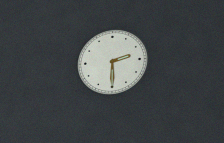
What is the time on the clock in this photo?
2:30
